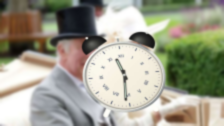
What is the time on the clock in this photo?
11:31
